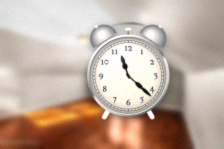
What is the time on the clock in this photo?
11:22
